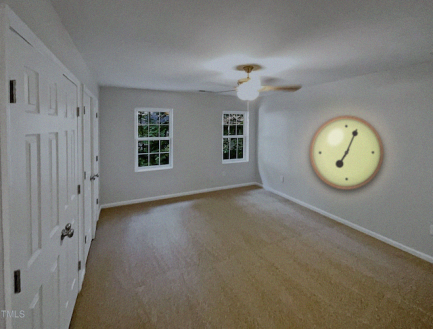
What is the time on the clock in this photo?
7:04
